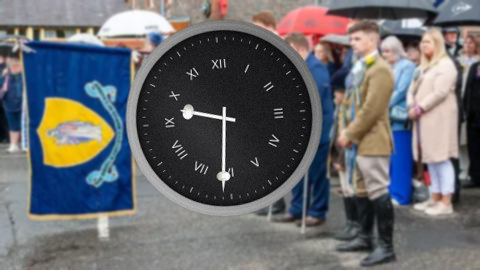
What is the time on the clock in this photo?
9:31
